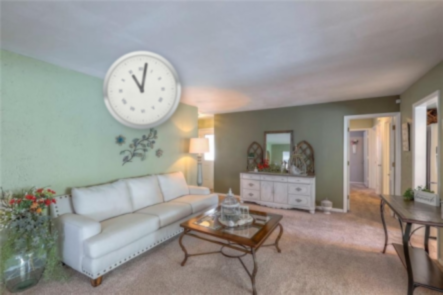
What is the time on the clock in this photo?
11:02
